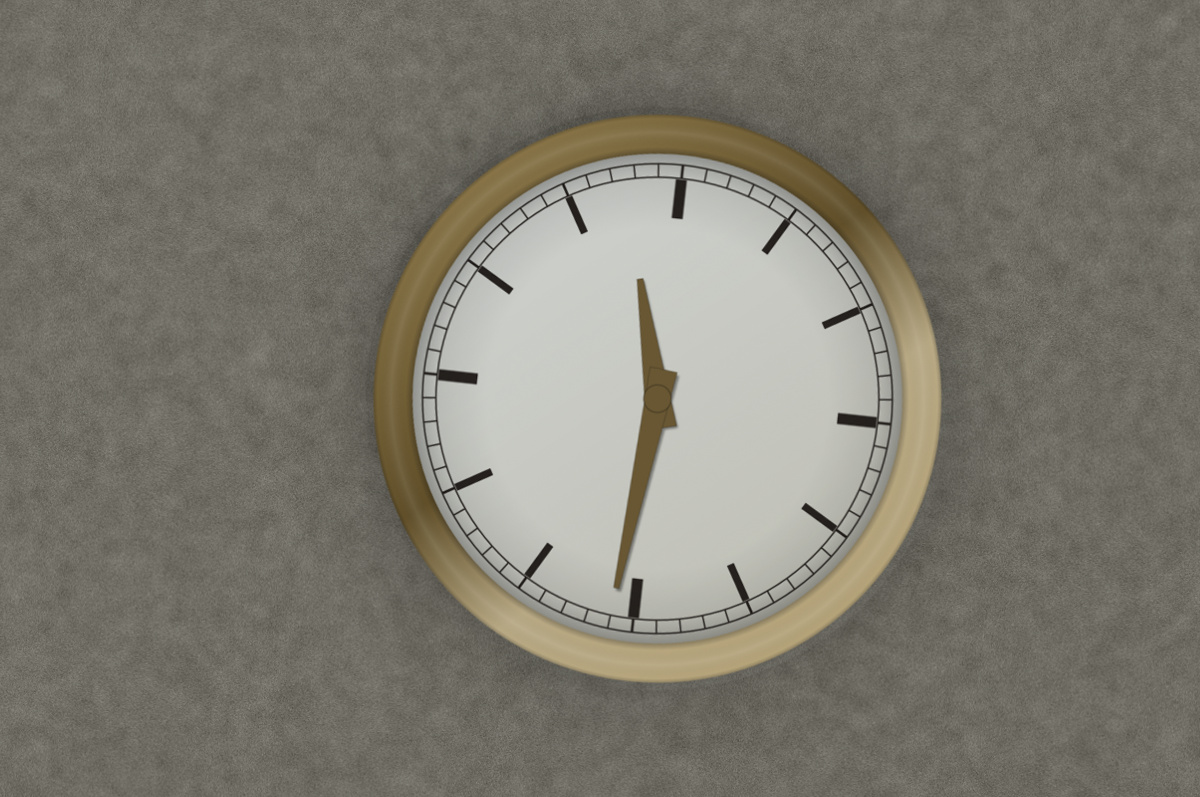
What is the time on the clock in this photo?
11:31
